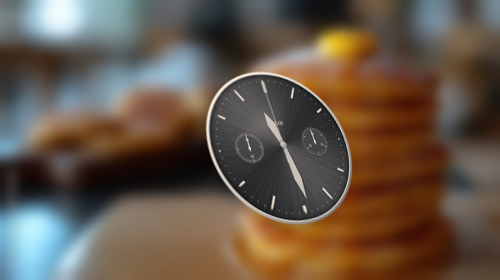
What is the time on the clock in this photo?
11:29
